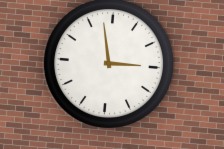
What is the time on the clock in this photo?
2:58
